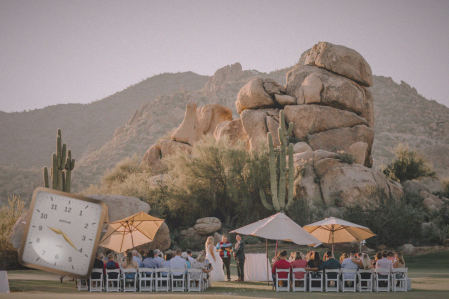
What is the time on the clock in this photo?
9:21
